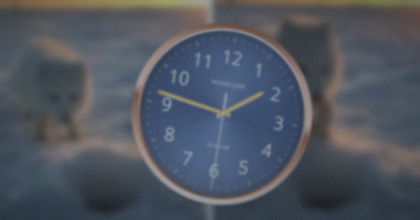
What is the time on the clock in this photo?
1:46:30
